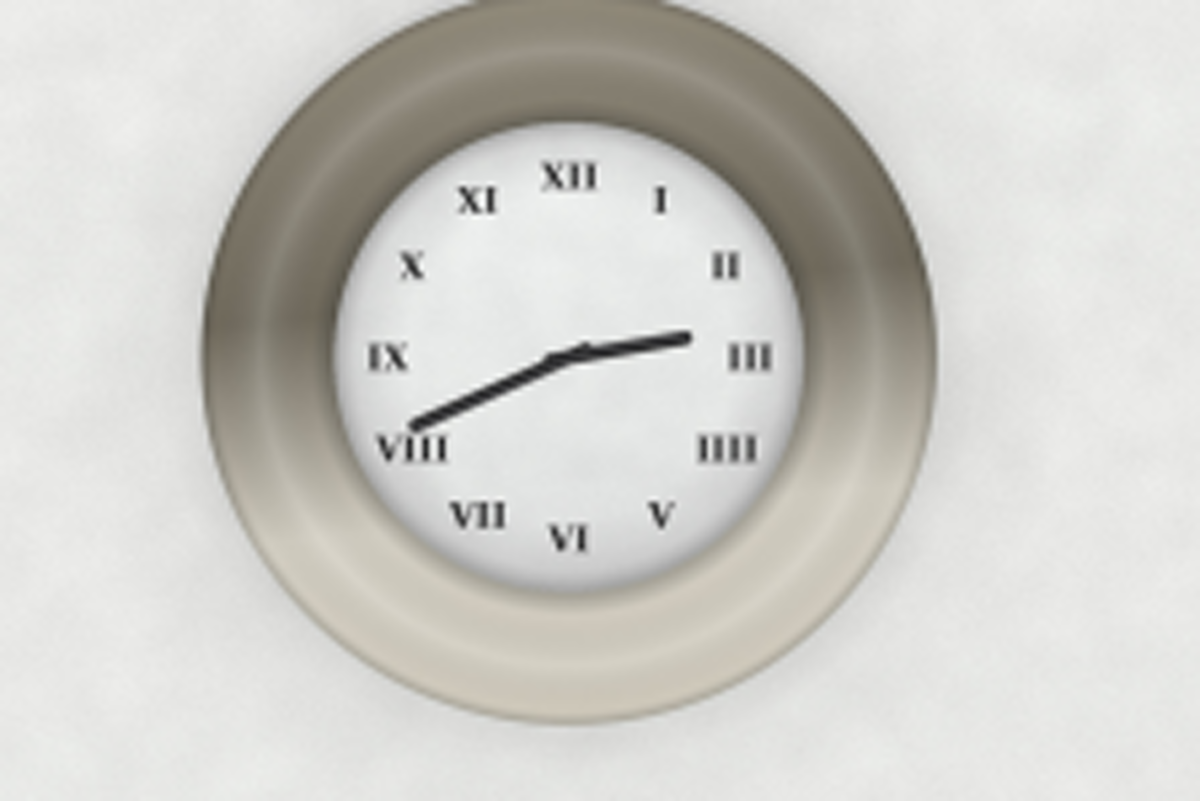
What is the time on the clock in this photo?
2:41
